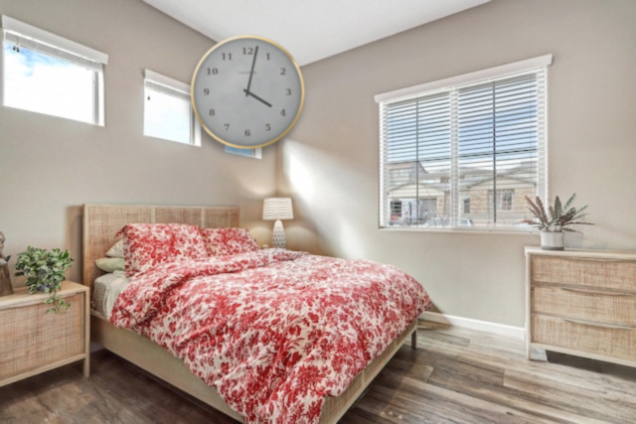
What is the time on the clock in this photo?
4:02
